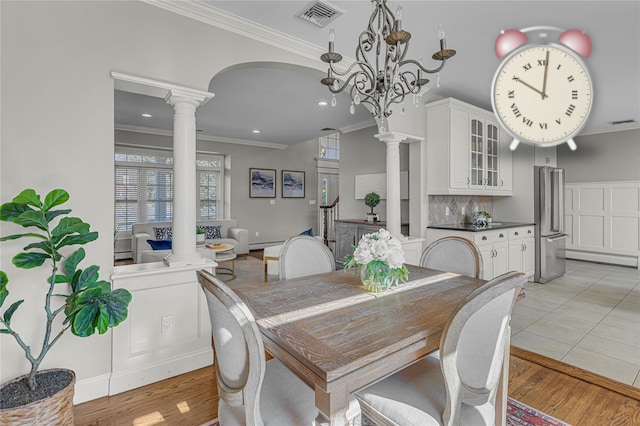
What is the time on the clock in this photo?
10:01
